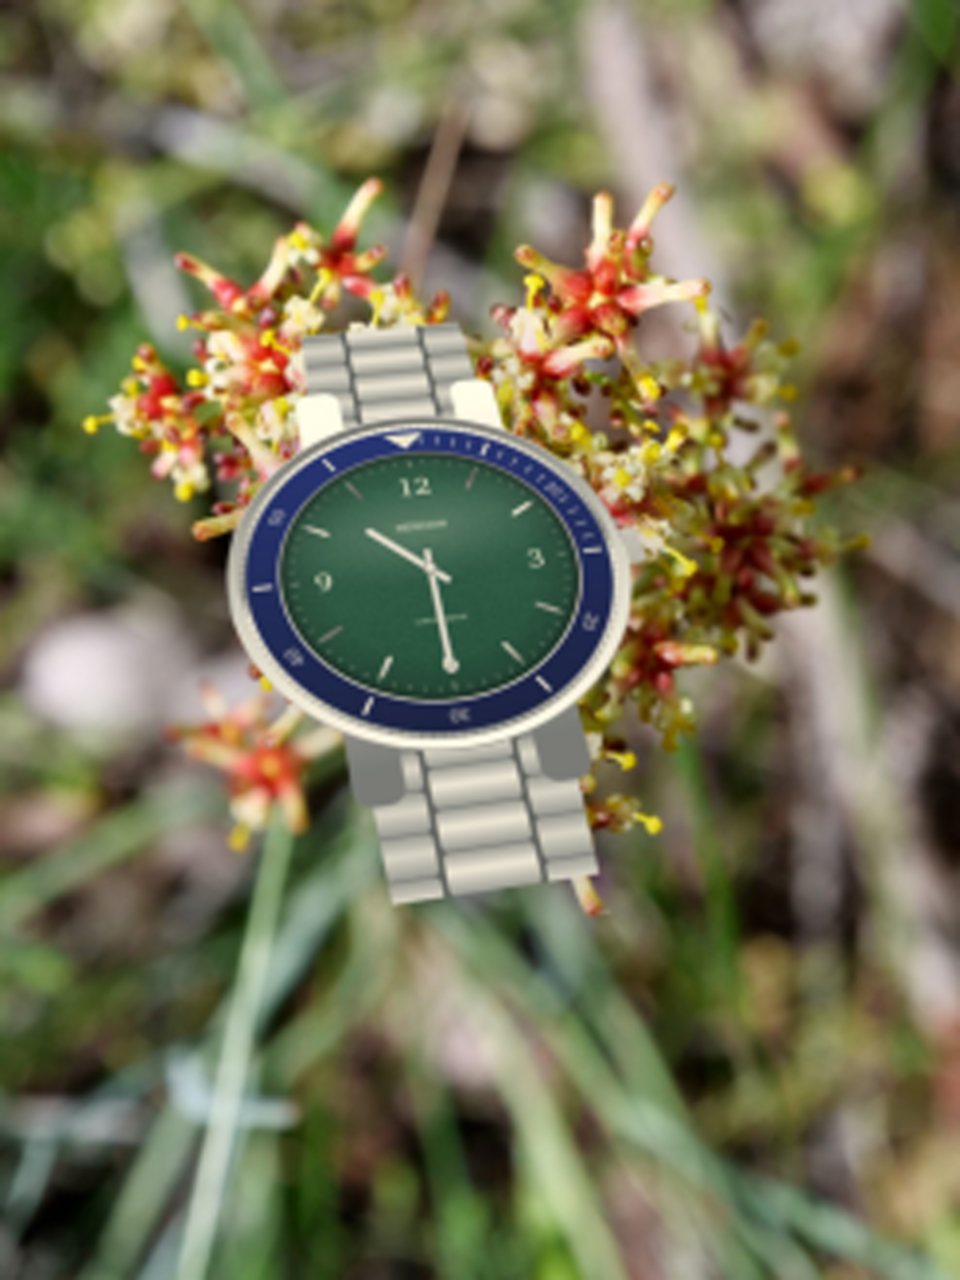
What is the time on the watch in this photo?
10:30
